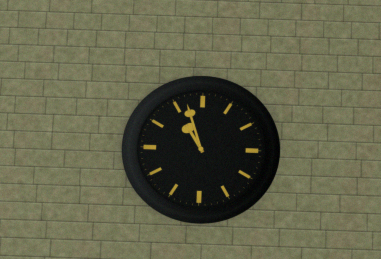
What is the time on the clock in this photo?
10:57
